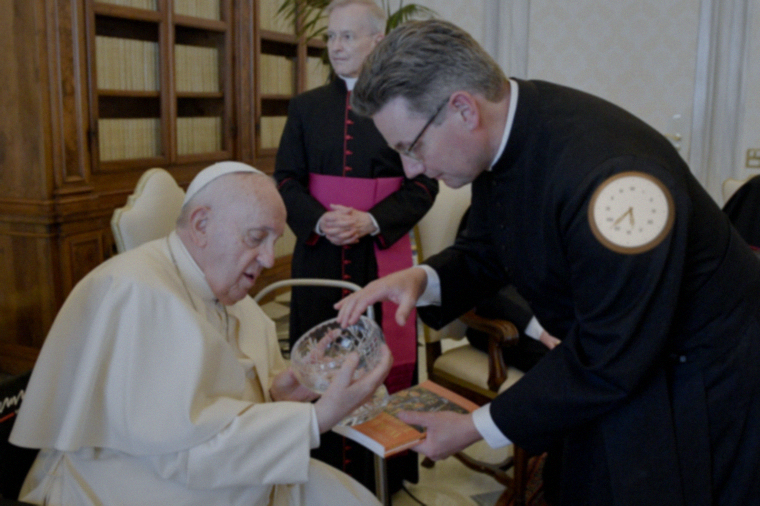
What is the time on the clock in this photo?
5:37
